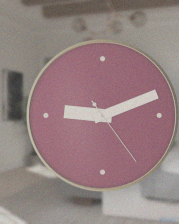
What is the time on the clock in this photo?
9:11:24
